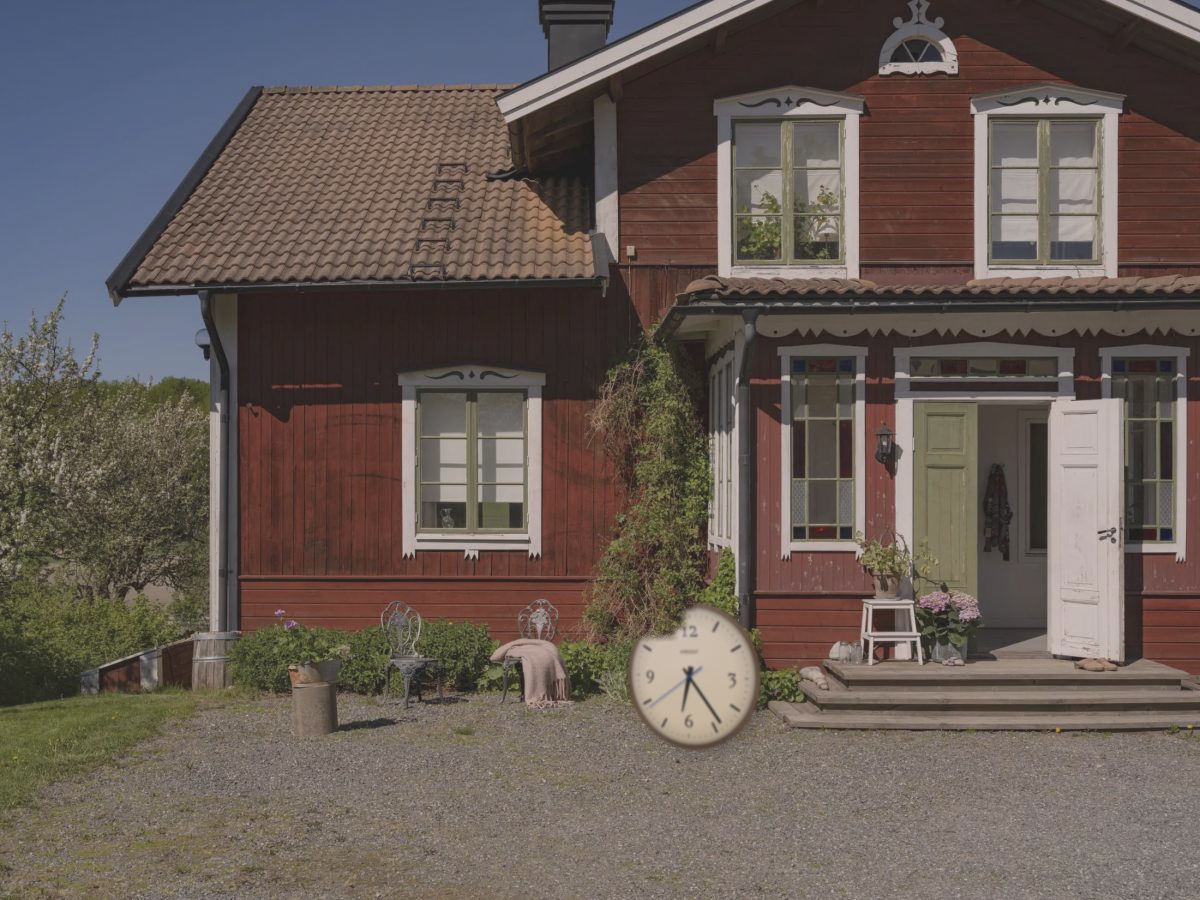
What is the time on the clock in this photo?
6:23:39
